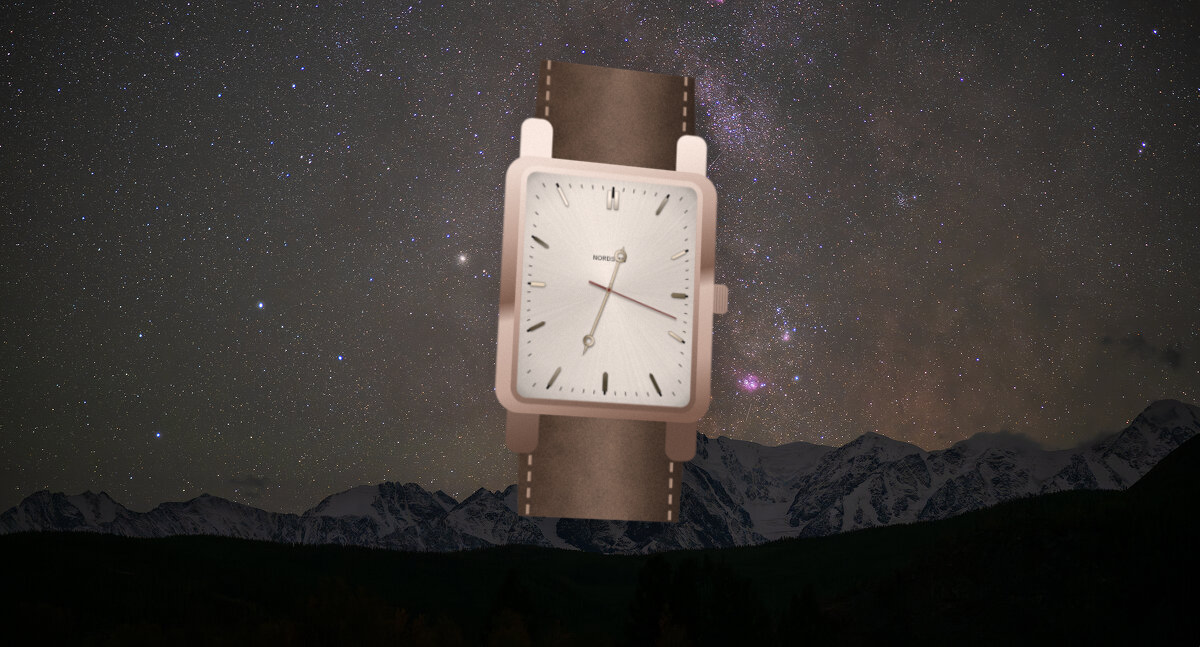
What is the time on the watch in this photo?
12:33:18
